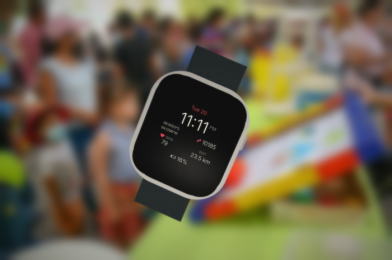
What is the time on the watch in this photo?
11:11
